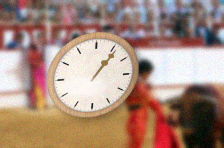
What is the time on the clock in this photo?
1:06
